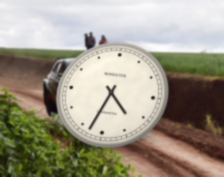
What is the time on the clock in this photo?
4:33
